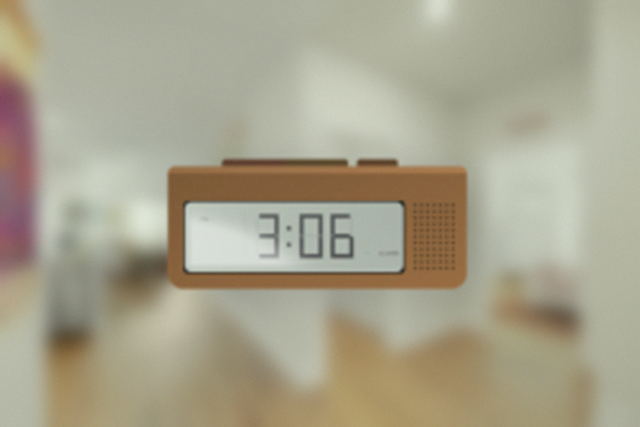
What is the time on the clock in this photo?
3:06
